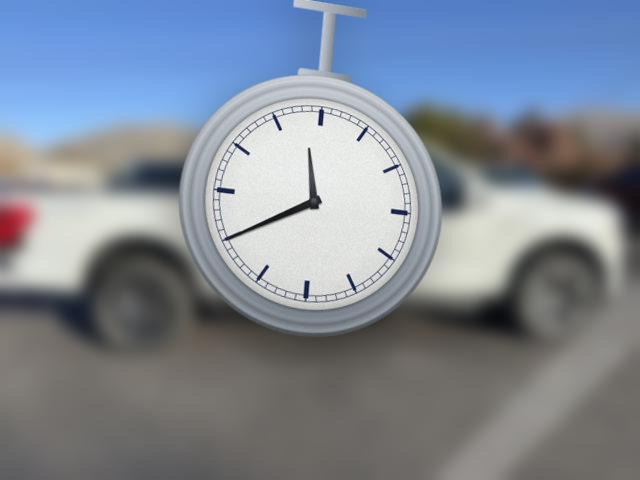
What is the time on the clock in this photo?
11:40
